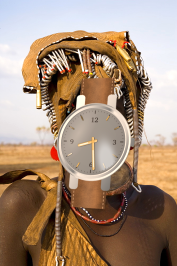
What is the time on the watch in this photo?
8:29
